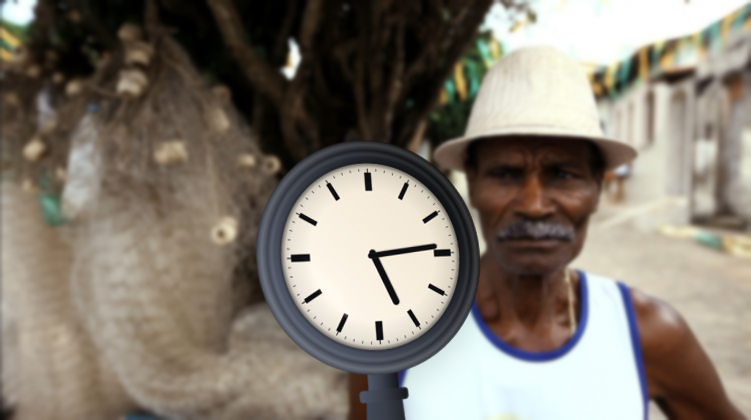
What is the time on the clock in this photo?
5:14
